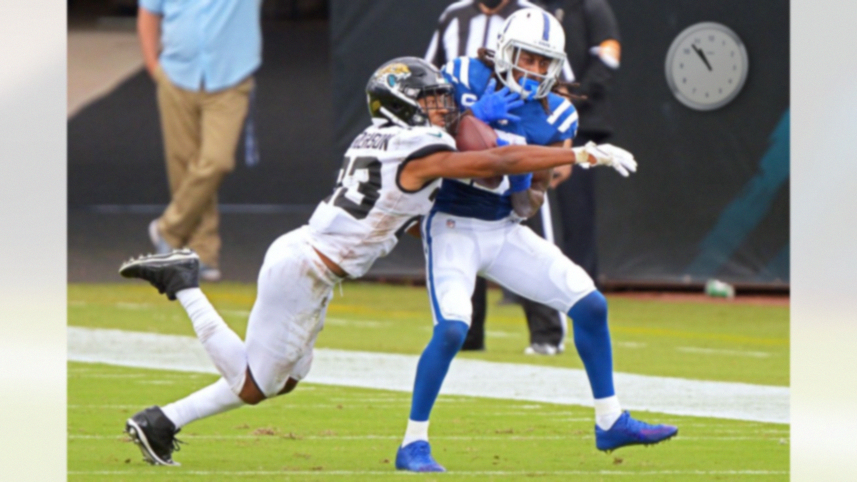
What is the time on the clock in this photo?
10:53
